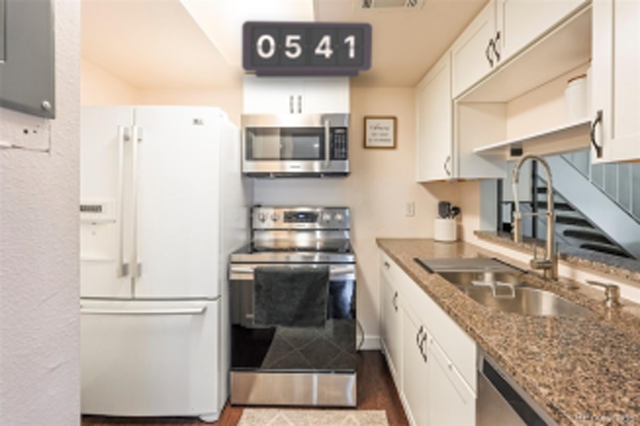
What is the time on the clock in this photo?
5:41
